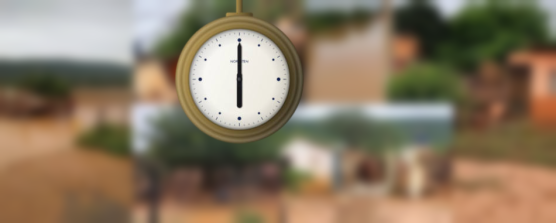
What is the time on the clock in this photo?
6:00
